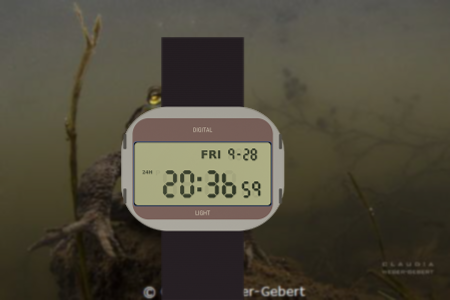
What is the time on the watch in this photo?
20:36:59
